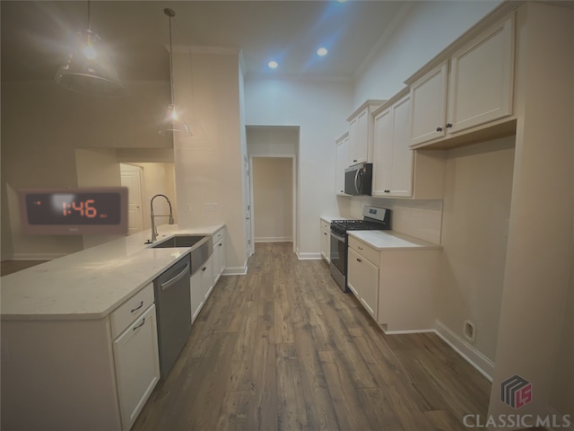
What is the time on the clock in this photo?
1:46
